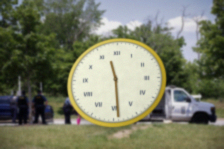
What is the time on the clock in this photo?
11:29
